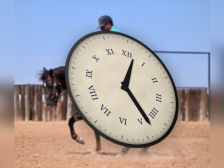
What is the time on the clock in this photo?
12:23
